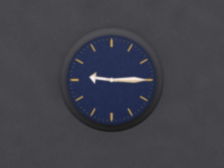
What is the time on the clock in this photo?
9:15
